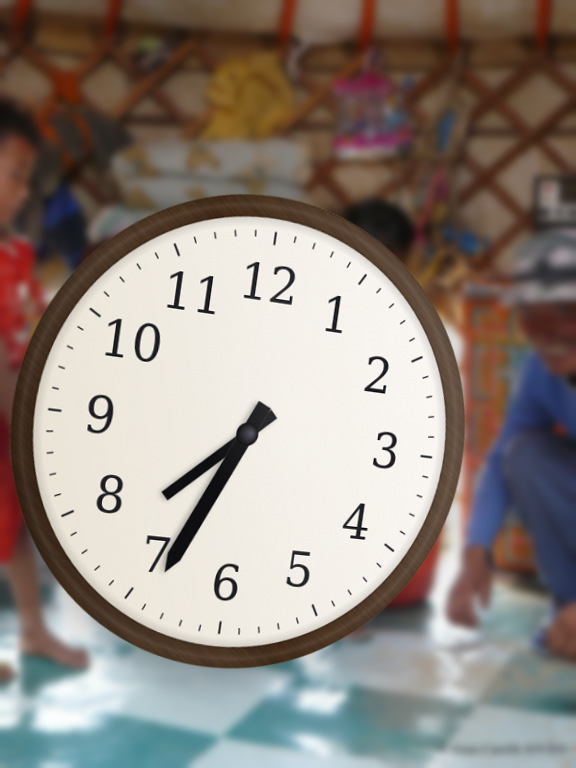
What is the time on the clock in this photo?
7:34
